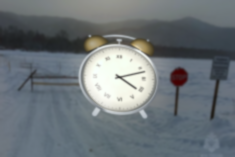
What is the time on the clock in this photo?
4:12
